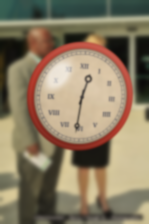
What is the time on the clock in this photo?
12:31
